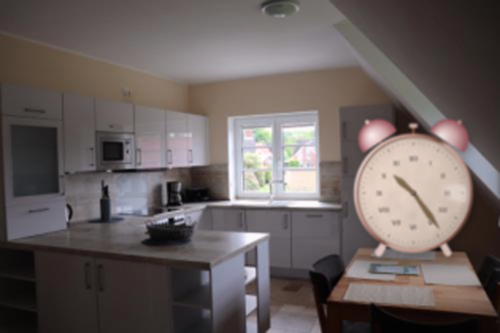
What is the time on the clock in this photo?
10:24
